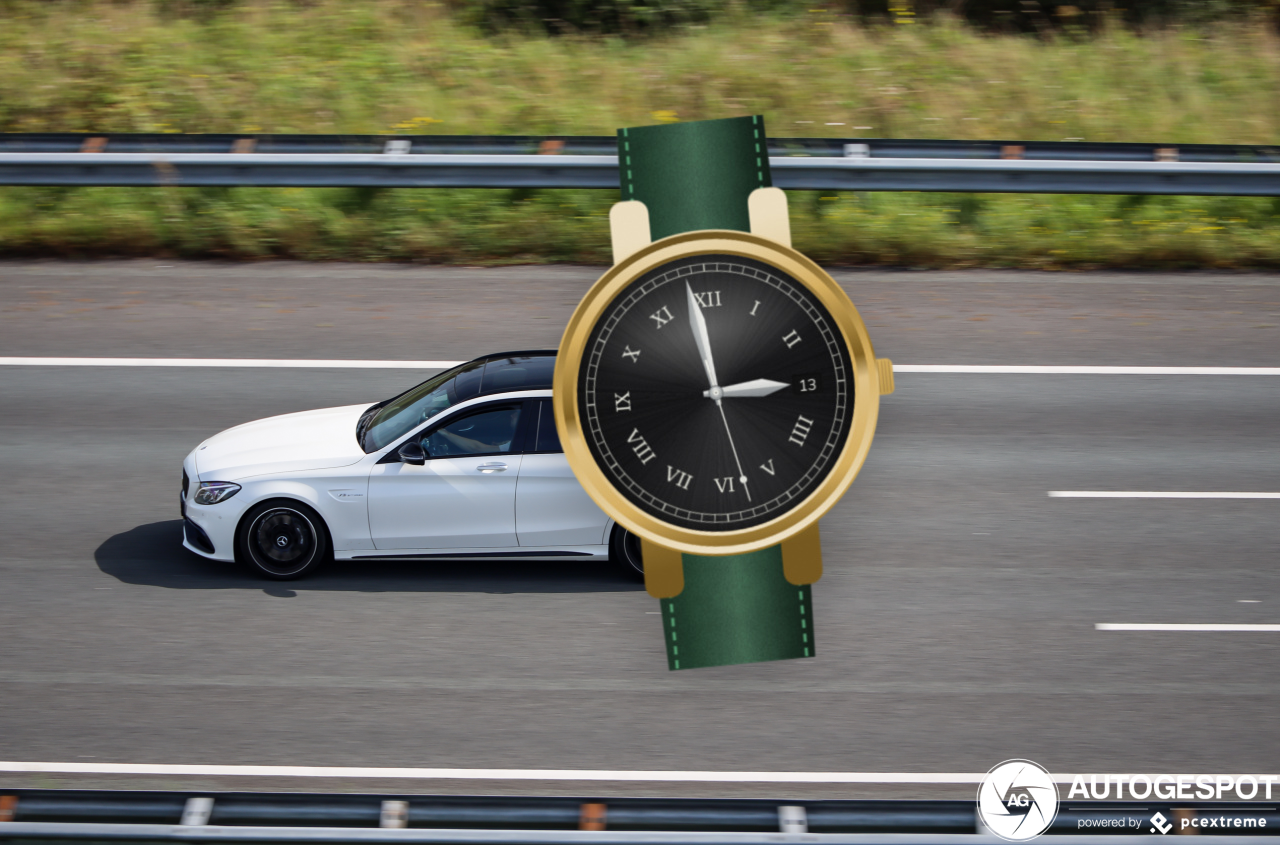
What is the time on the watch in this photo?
2:58:28
